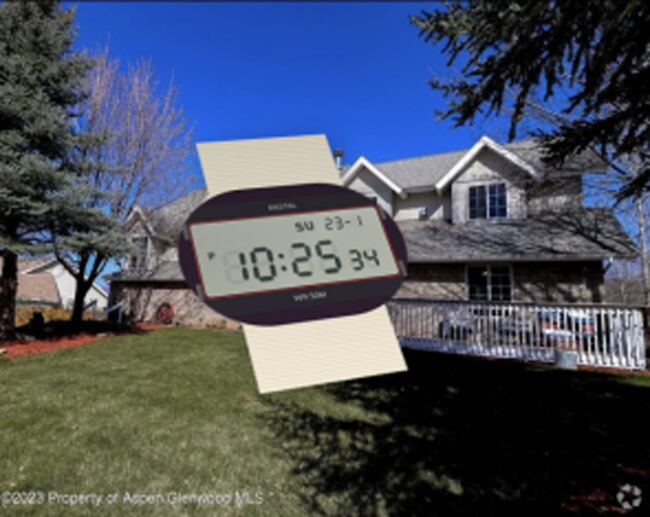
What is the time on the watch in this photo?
10:25:34
